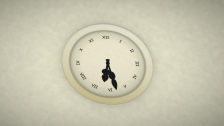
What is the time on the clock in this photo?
6:28
